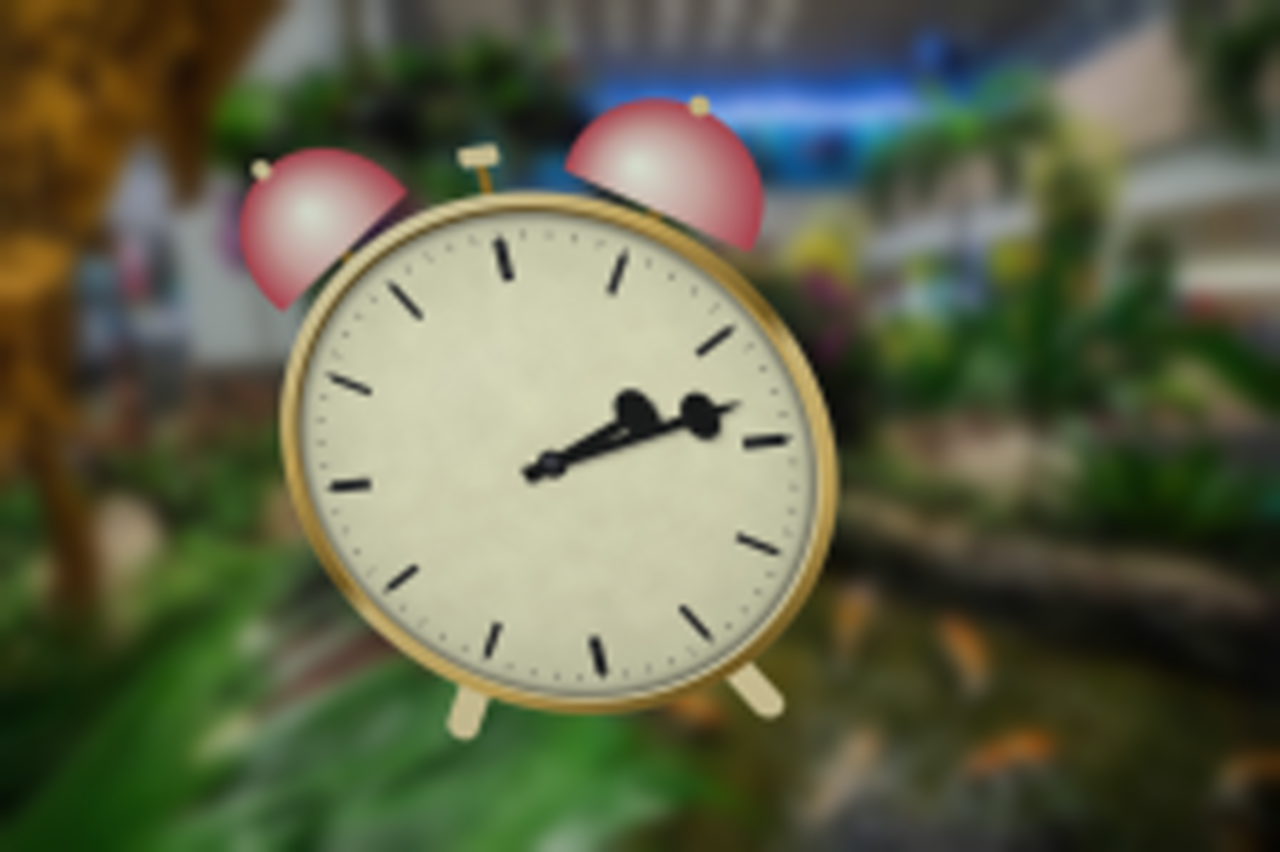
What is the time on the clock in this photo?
2:13
